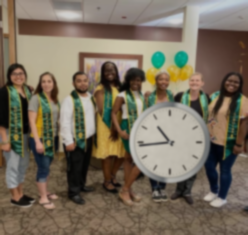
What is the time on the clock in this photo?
10:44
